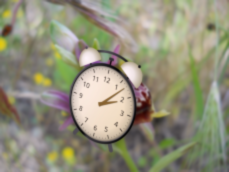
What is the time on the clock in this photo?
2:07
